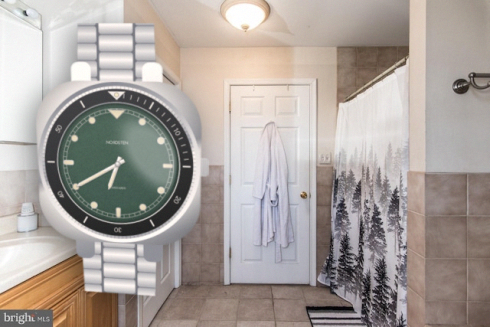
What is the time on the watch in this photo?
6:40
